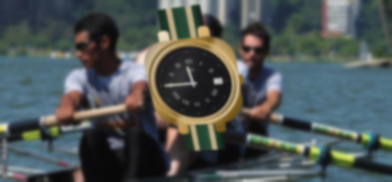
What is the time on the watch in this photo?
11:45
